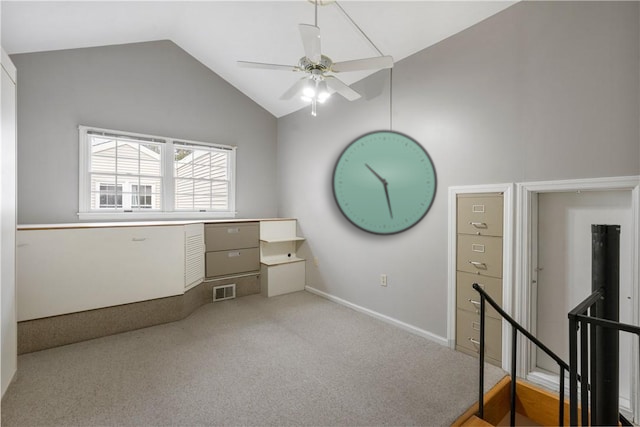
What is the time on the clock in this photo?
10:28
